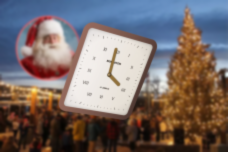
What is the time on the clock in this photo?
3:59
